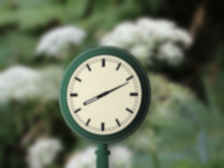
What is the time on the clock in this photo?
8:11
